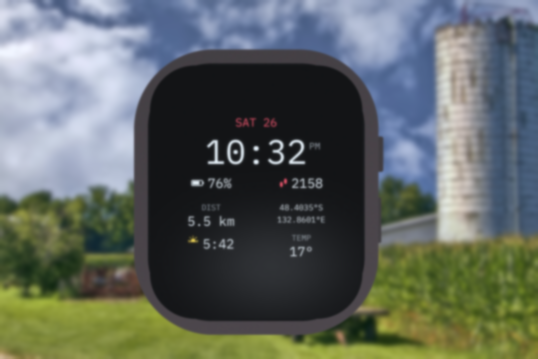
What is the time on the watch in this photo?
10:32
